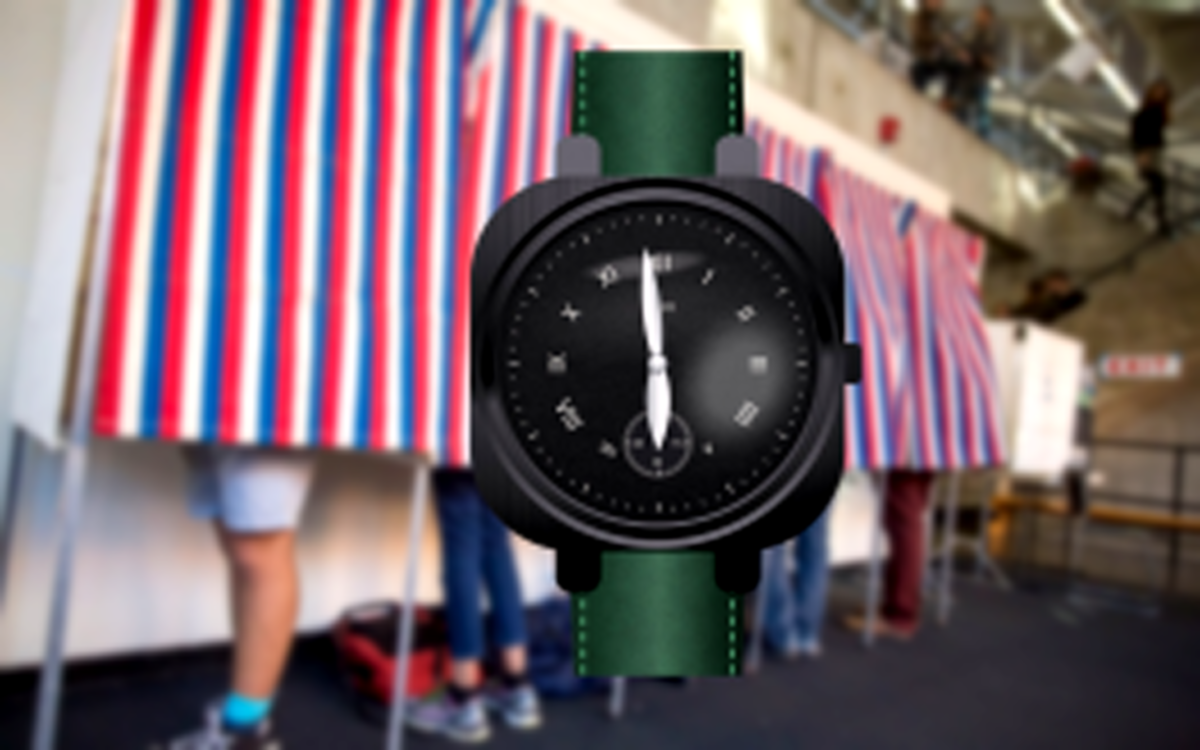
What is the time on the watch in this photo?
5:59
